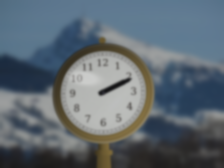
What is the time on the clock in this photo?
2:11
